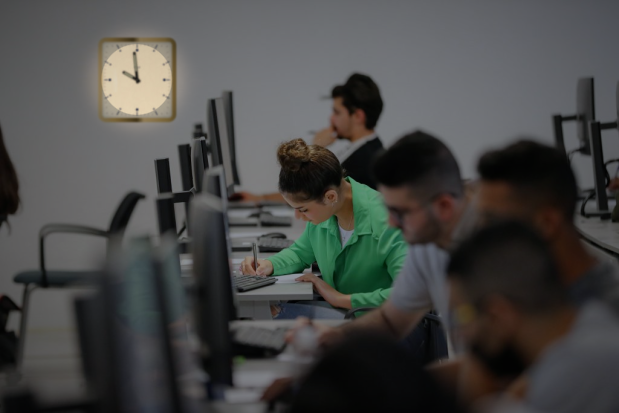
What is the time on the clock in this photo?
9:59
